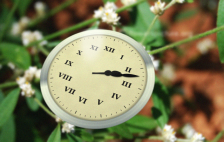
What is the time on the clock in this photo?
2:12
